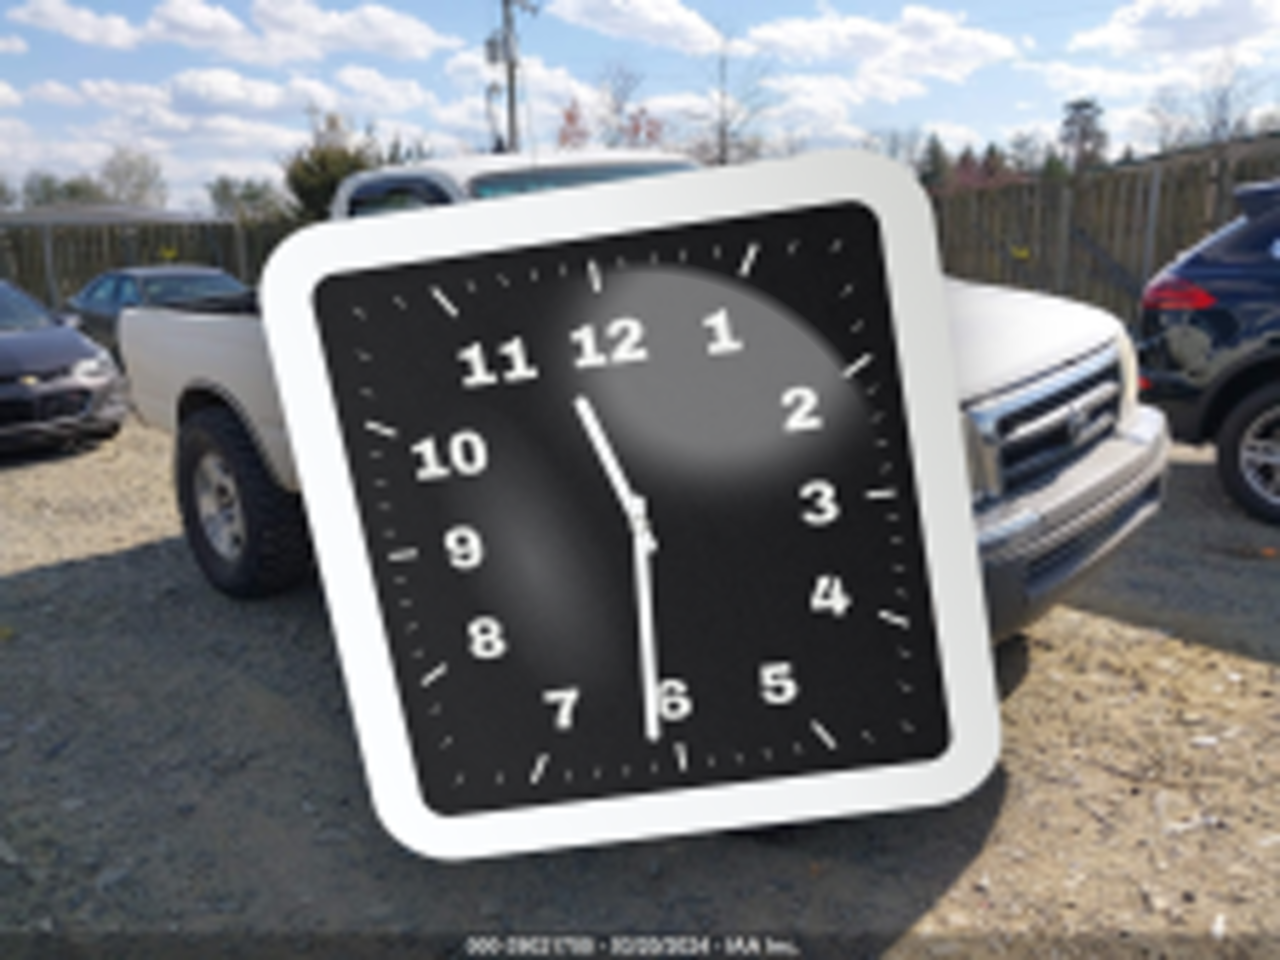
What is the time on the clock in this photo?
11:31
